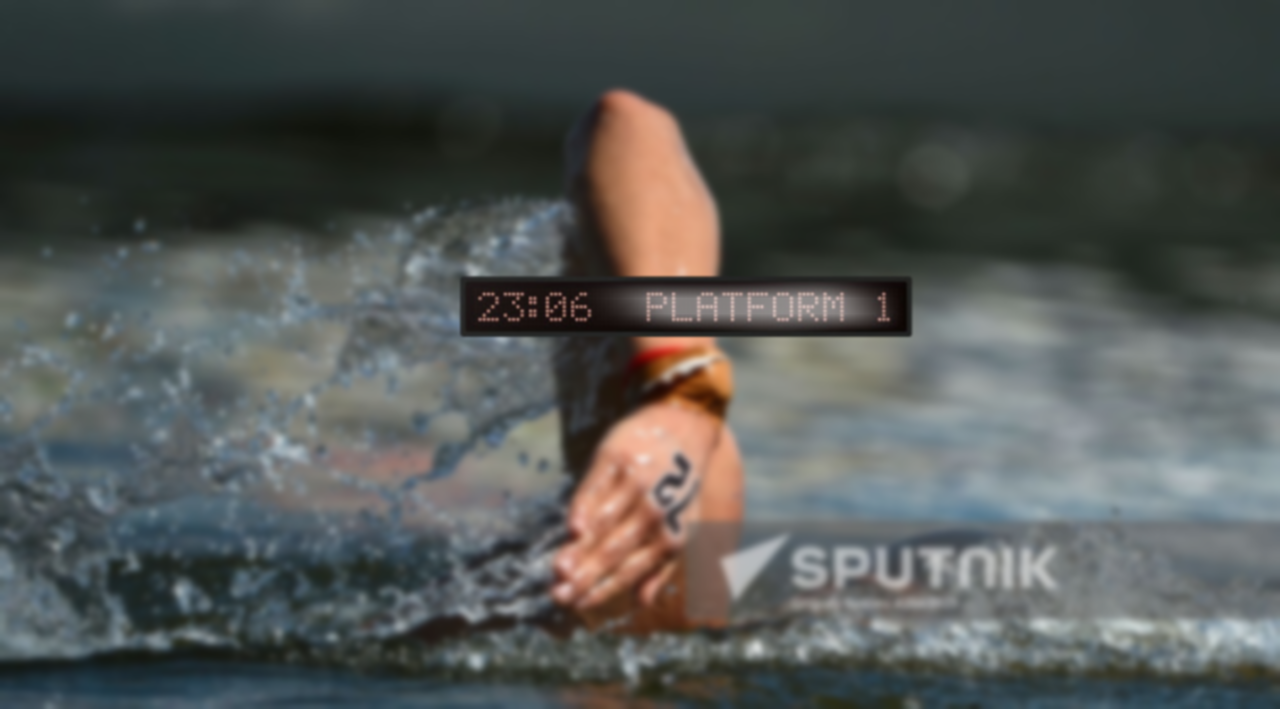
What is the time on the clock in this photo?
23:06
